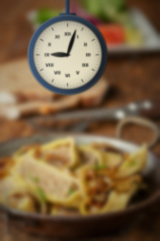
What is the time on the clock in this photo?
9:03
